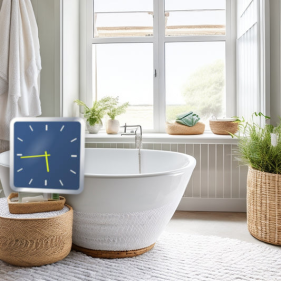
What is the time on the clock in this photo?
5:44
